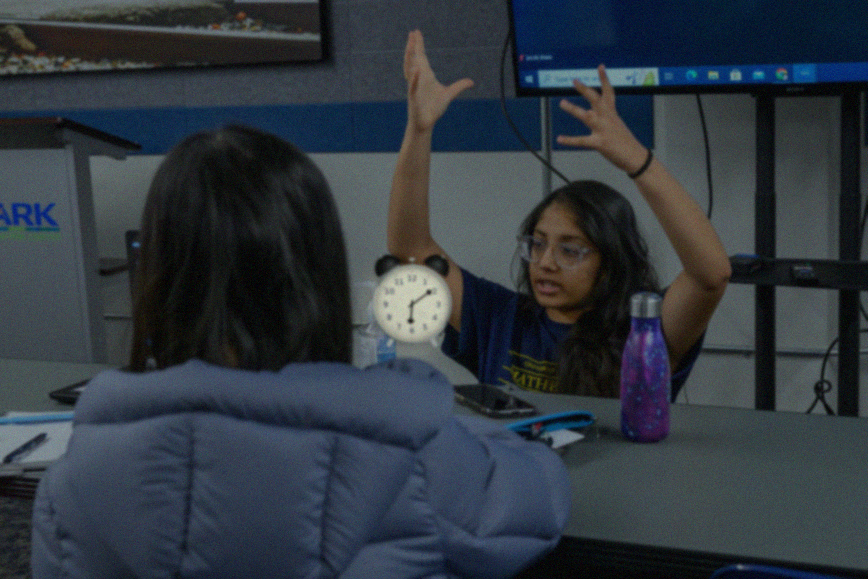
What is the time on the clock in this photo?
6:09
